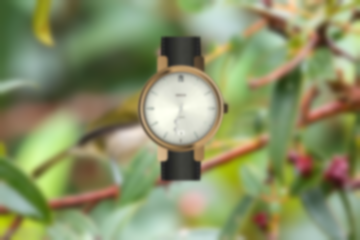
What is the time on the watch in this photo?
6:32
